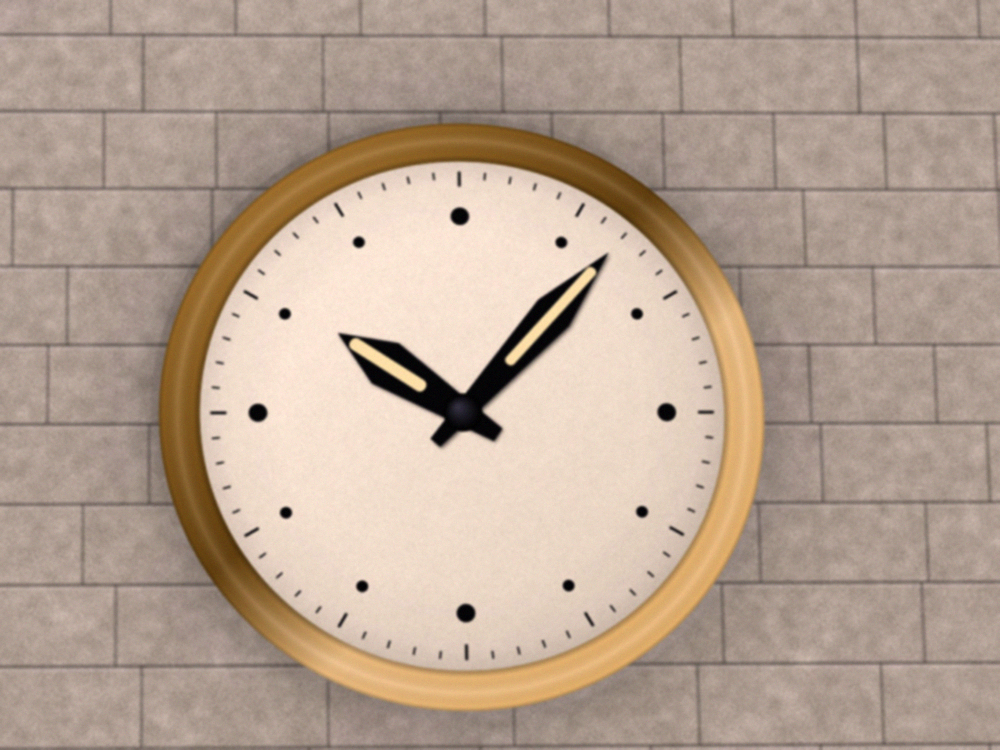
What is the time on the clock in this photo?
10:07
